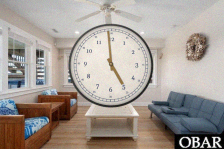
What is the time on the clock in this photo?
4:59
